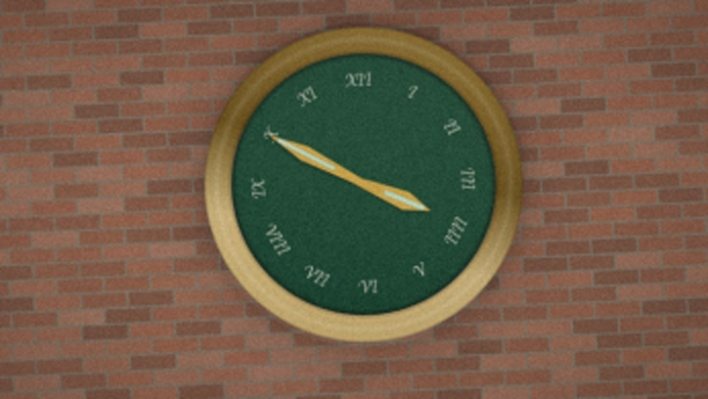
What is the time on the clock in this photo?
3:50
